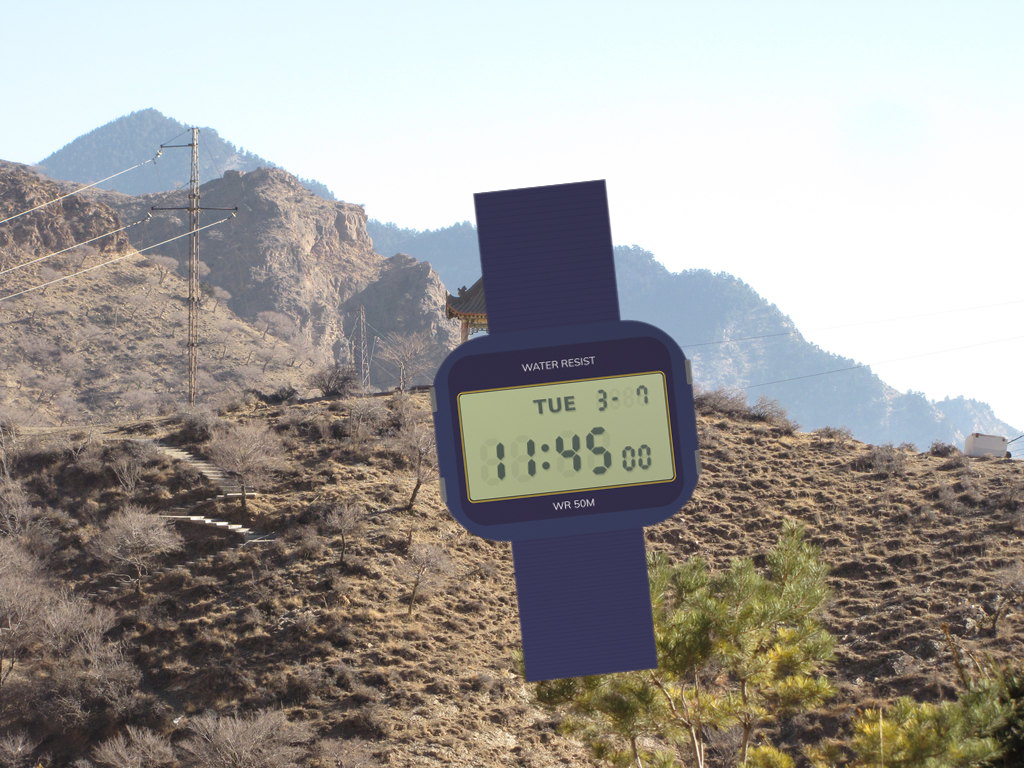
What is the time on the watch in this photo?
11:45:00
